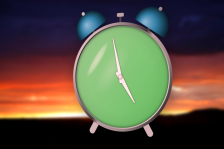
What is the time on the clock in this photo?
4:58
